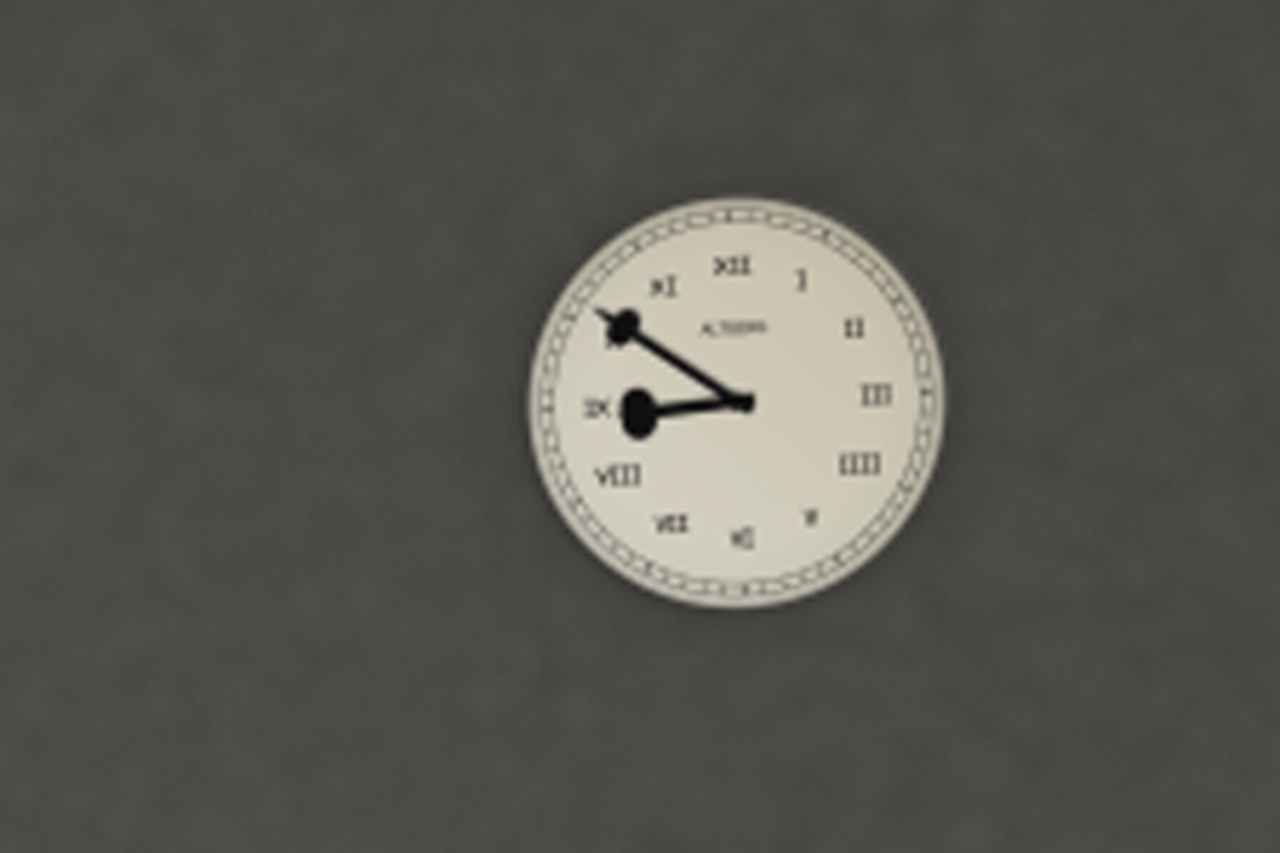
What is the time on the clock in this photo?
8:51
